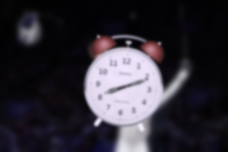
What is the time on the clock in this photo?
8:11
